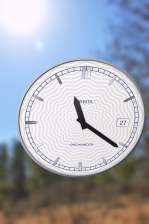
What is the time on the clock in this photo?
11:21
